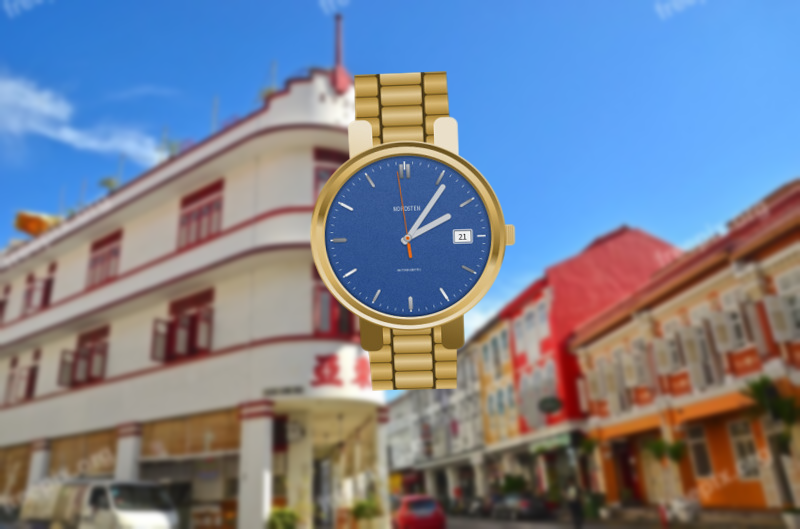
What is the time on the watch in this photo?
2:05:59
